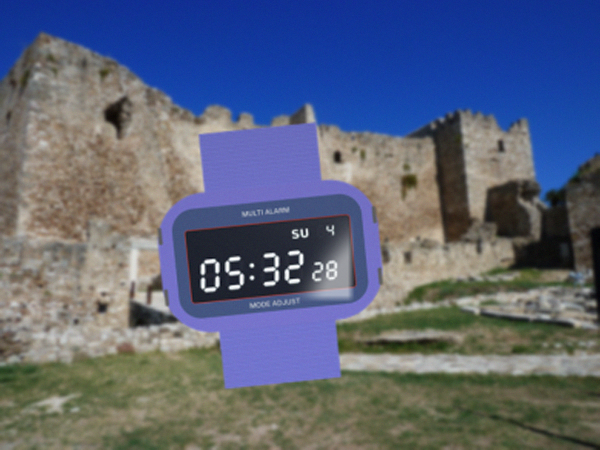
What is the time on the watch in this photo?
5:32:28
